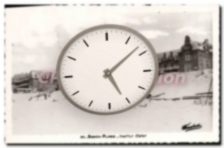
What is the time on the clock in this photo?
5:08
